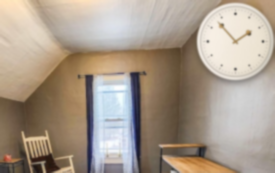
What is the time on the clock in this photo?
1:53
